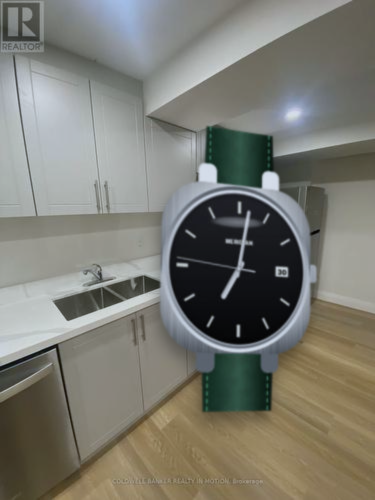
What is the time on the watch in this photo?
7:01:46
